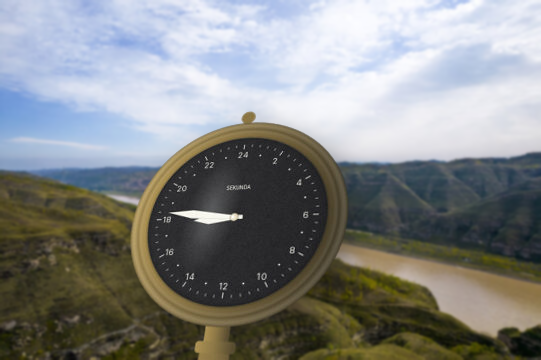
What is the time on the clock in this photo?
17:46
